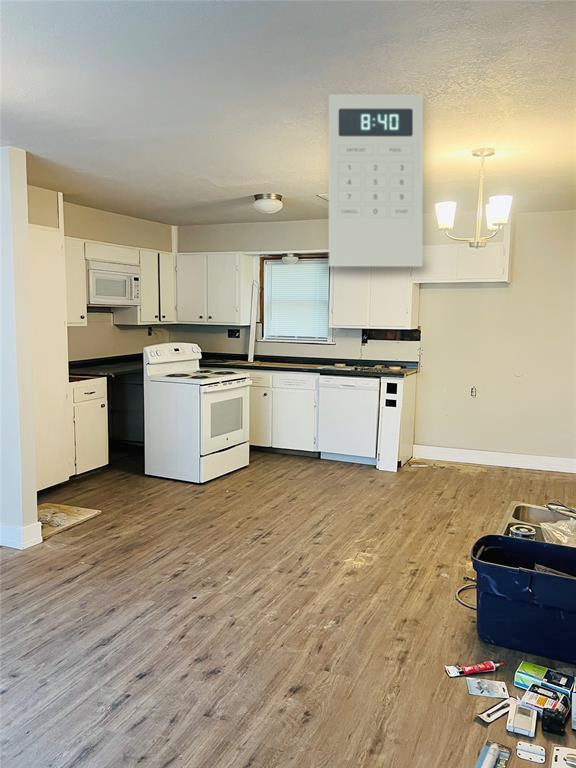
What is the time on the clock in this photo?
8:40
